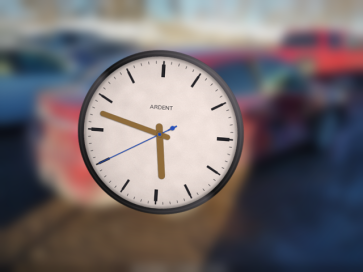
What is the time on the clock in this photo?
5:47:40
